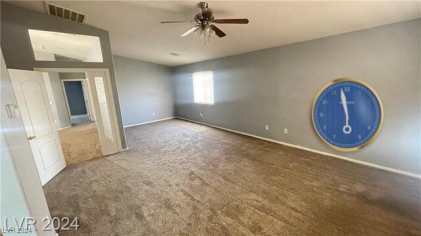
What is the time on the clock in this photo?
5:58
